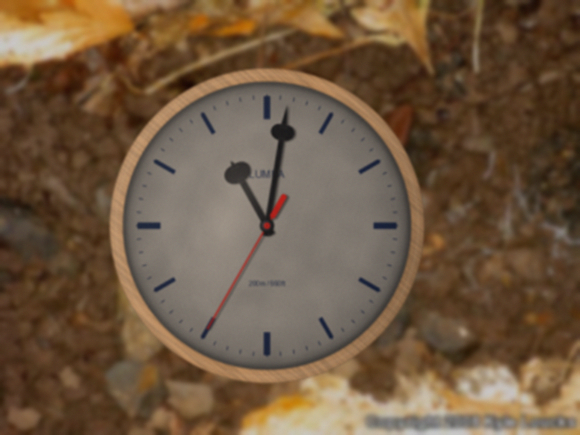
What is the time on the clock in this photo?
11:01:35
